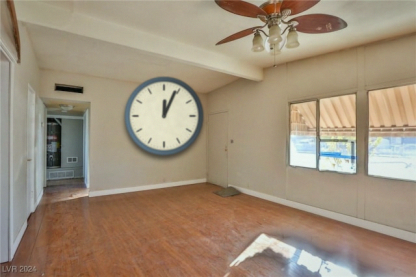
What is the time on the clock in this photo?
12:04
